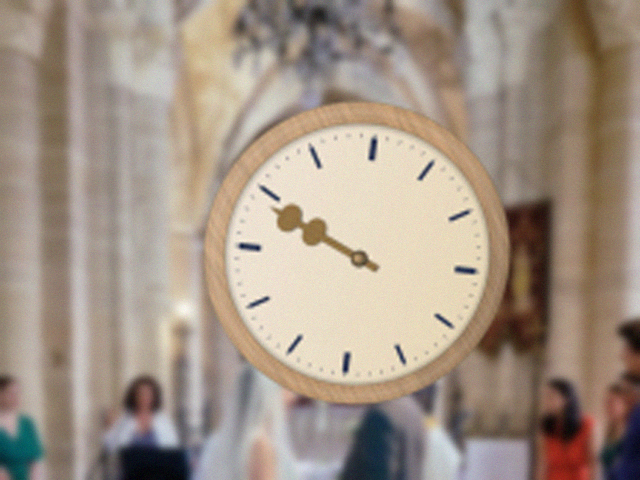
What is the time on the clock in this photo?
9:49
